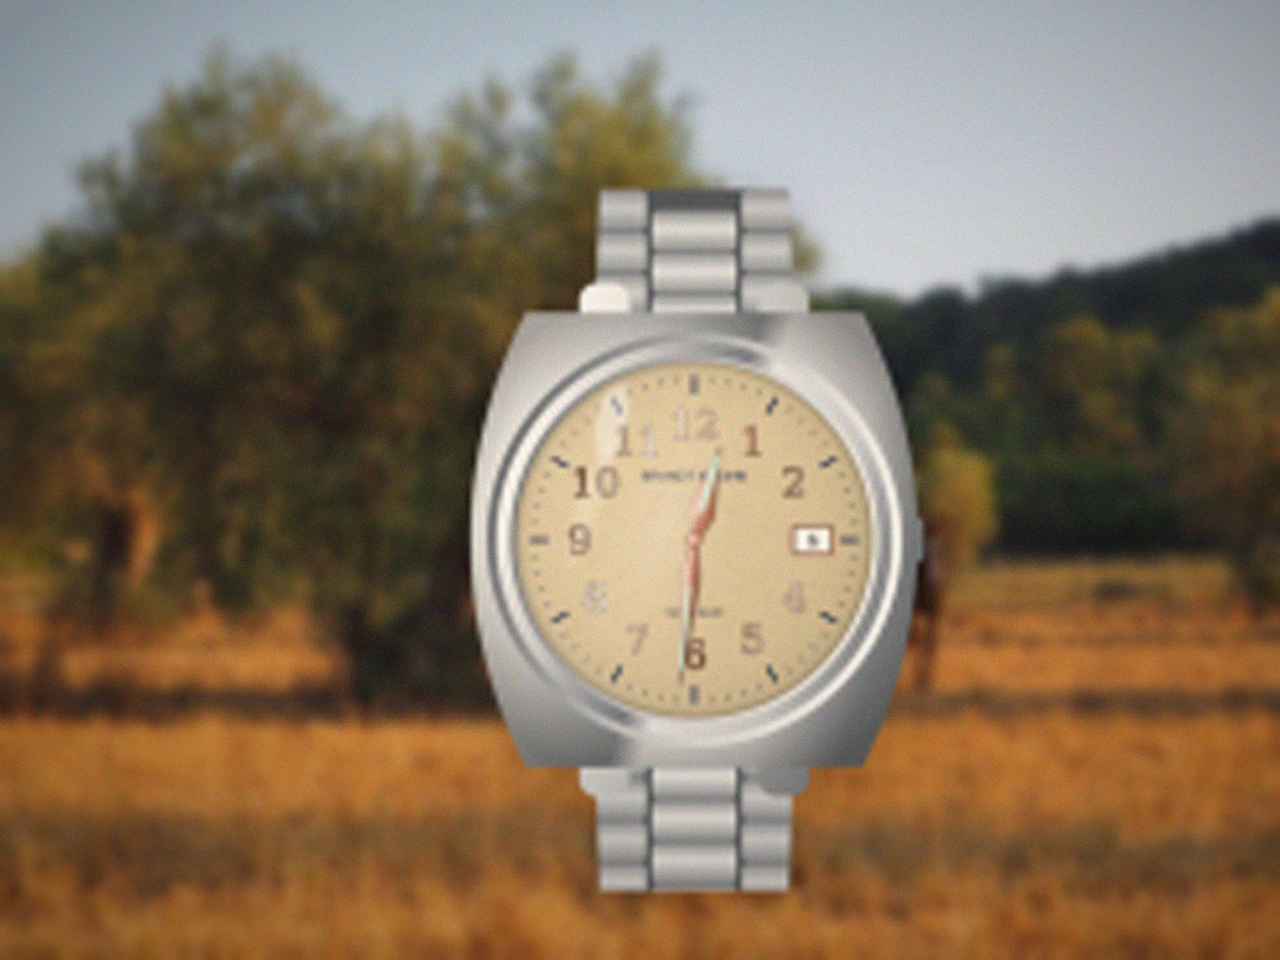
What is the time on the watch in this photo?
12:31
